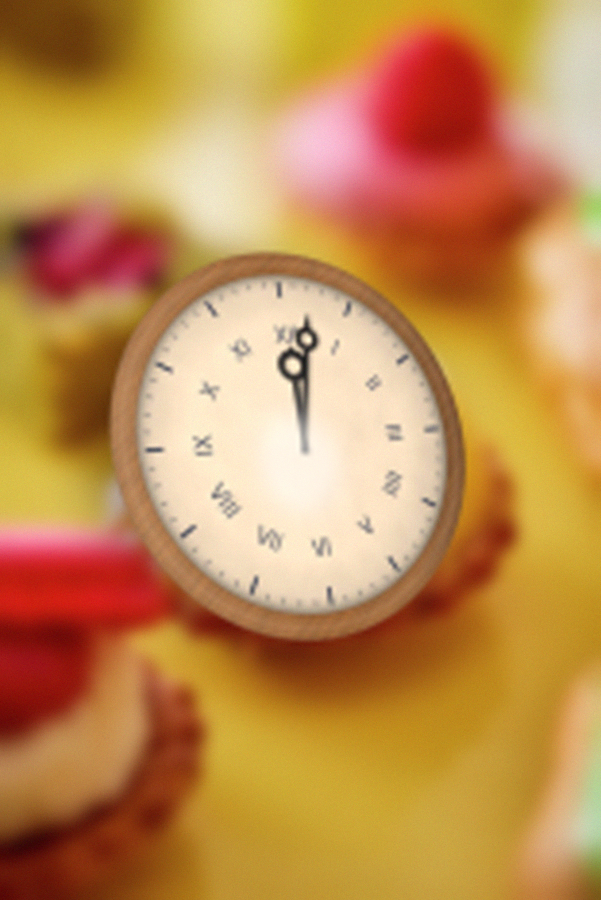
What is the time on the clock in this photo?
12:02
